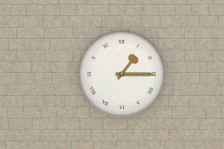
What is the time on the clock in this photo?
1:15
